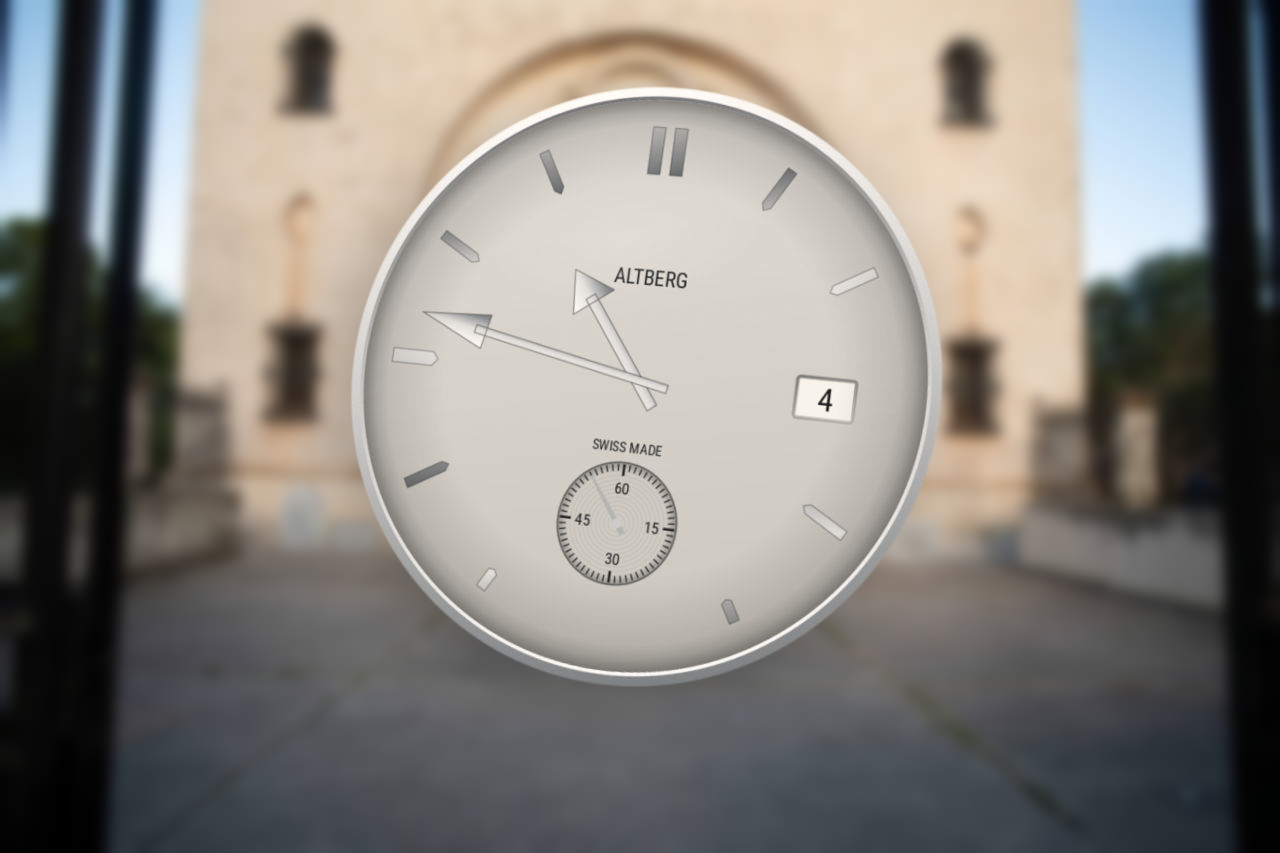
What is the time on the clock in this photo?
10:46:54
